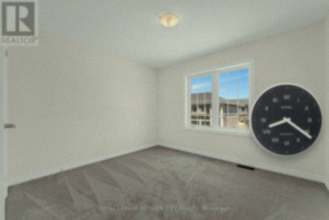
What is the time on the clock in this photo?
8:21
